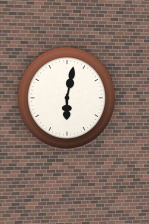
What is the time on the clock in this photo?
6:02
